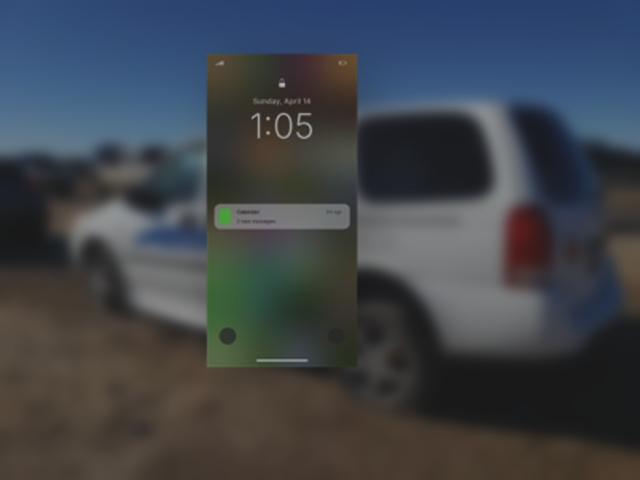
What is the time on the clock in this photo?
1:05
